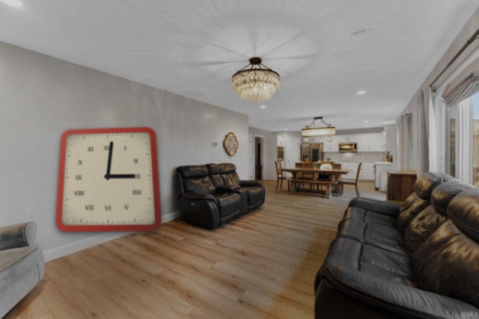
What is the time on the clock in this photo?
3:01
